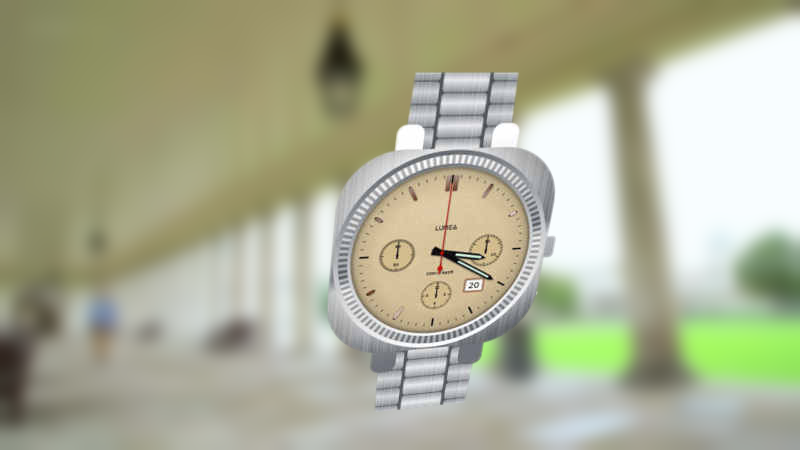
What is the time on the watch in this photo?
3:20
